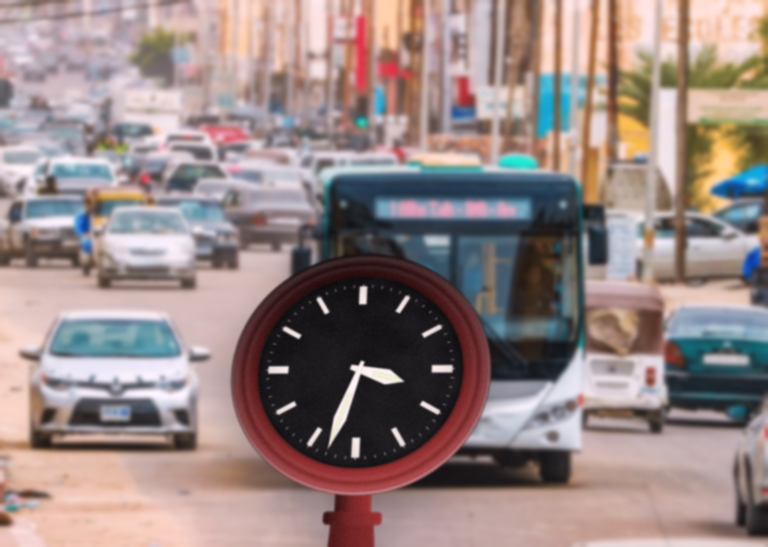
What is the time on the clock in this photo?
3:33
